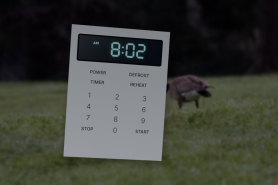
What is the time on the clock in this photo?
8:02
